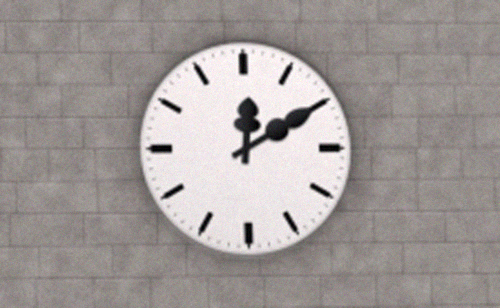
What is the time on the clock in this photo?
12:10
